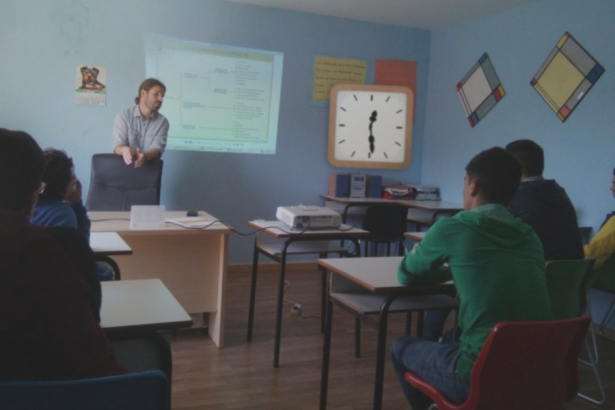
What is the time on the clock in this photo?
12:29
